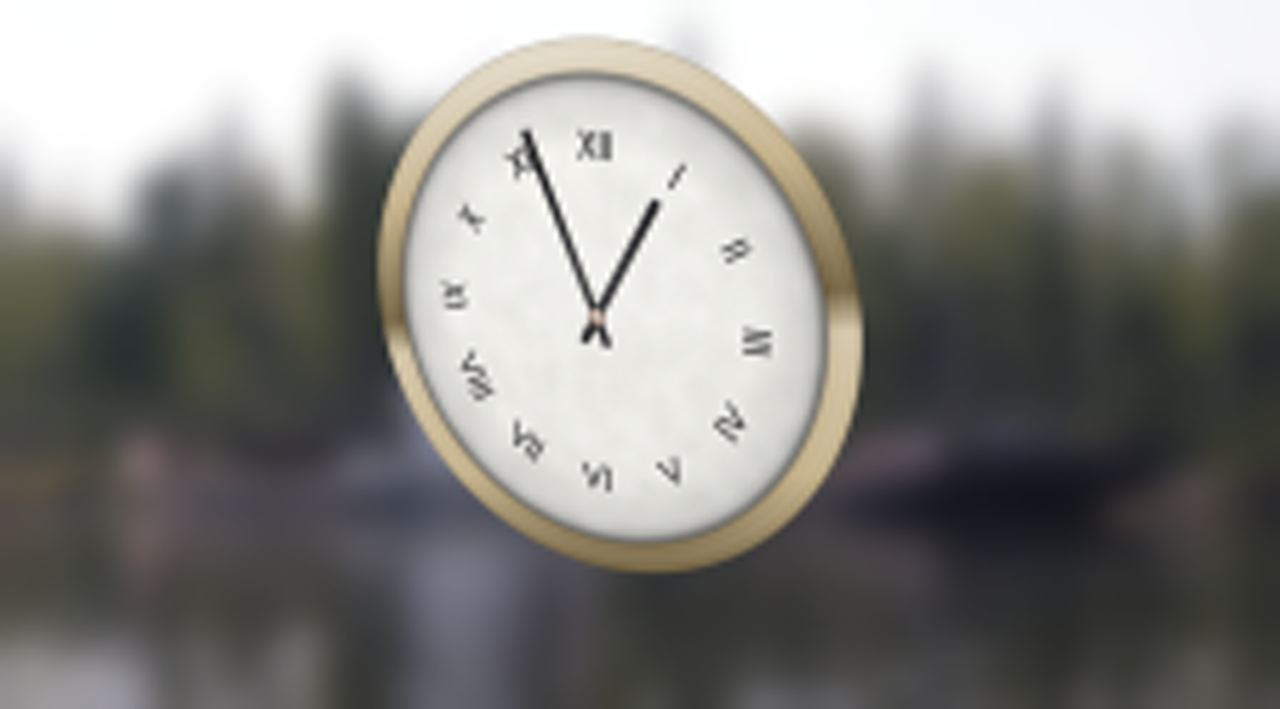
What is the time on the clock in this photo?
12:56
